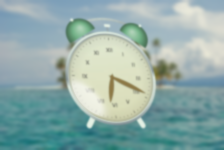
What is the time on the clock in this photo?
6:19
